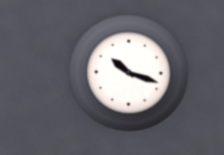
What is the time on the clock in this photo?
10:18
